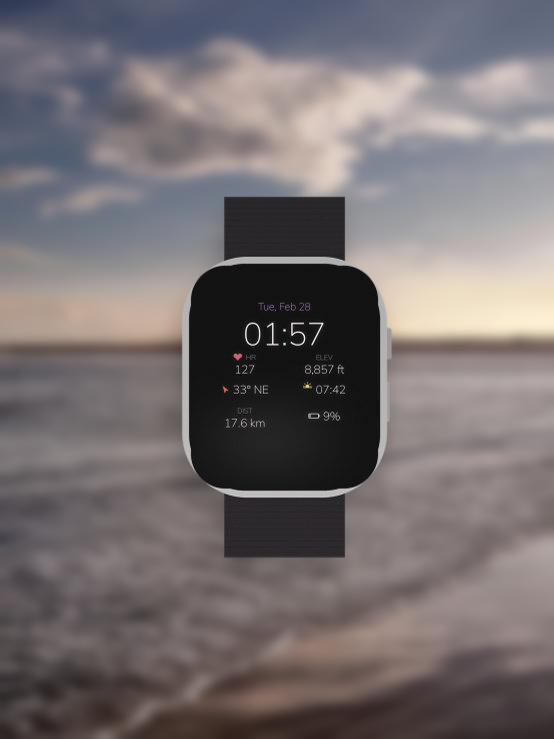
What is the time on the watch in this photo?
1:57
